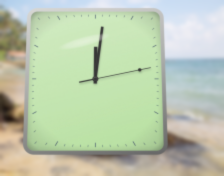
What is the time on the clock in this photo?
12:01:13
